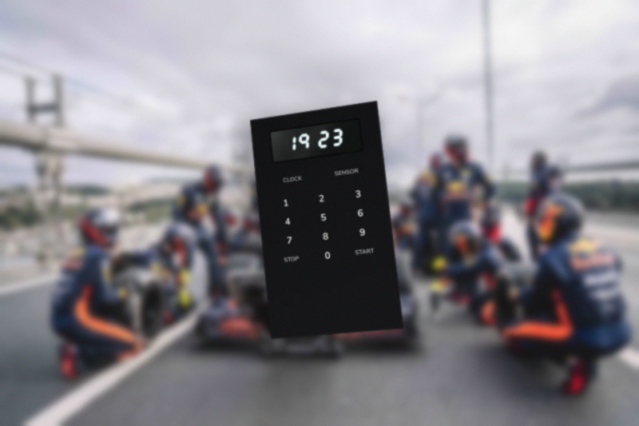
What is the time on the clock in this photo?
19:23
